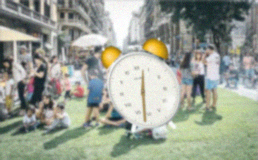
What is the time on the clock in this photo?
12:32
